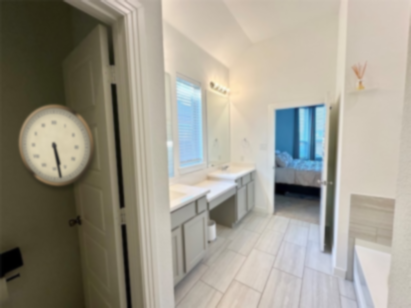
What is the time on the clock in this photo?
5:28
